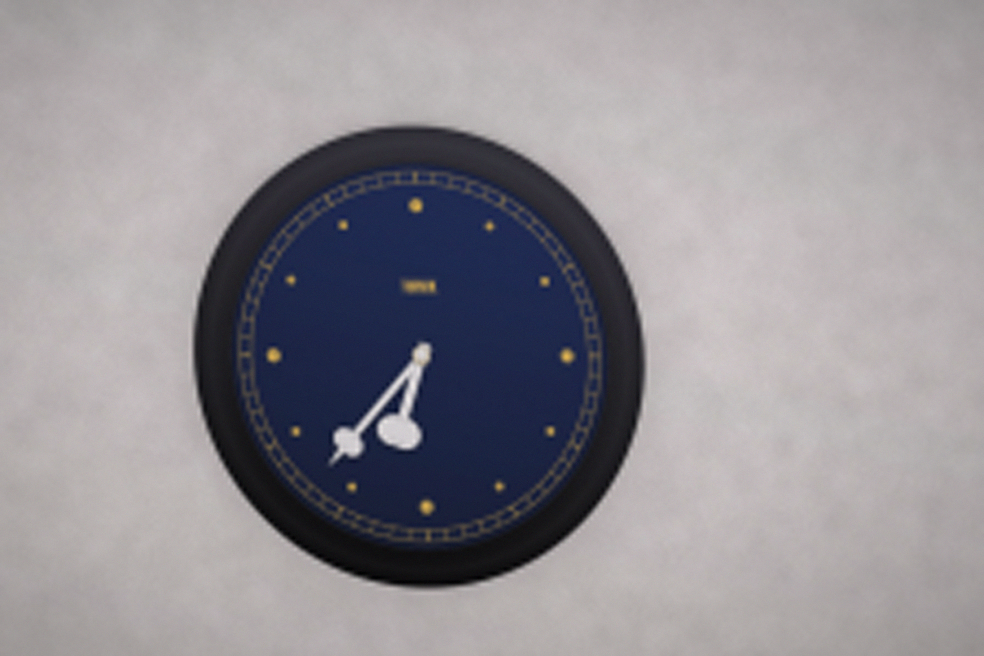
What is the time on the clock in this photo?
6:37
